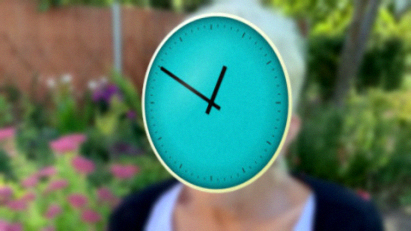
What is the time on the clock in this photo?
12:50
